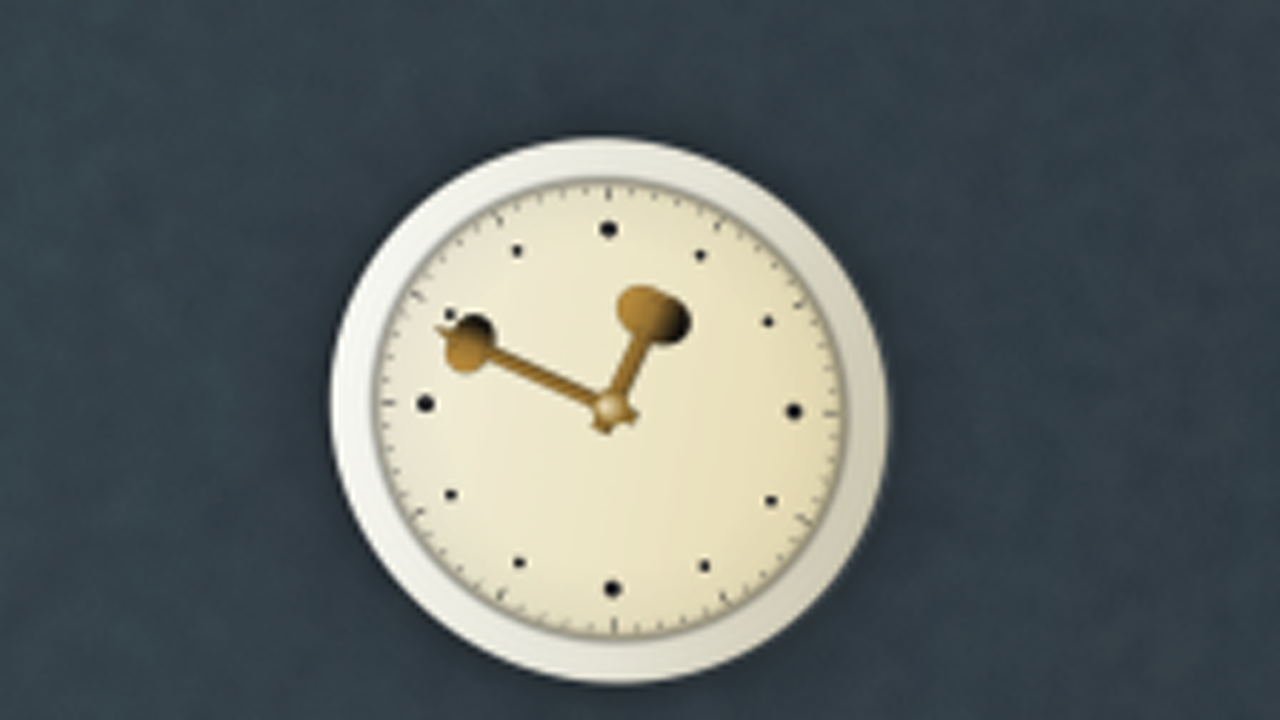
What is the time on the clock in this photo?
12:49
